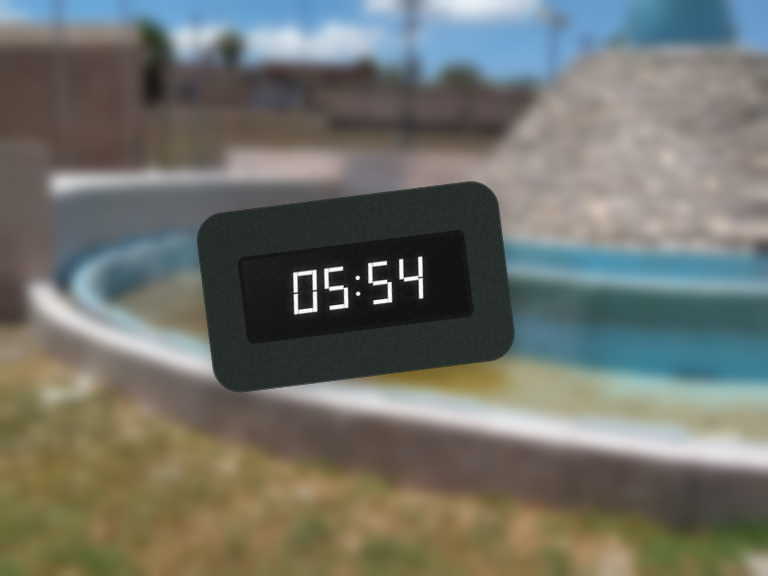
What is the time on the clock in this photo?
5:54
